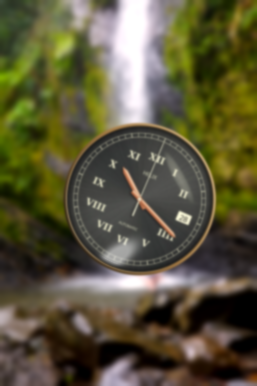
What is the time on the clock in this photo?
10:19:00
